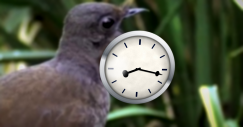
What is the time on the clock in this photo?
8:17
